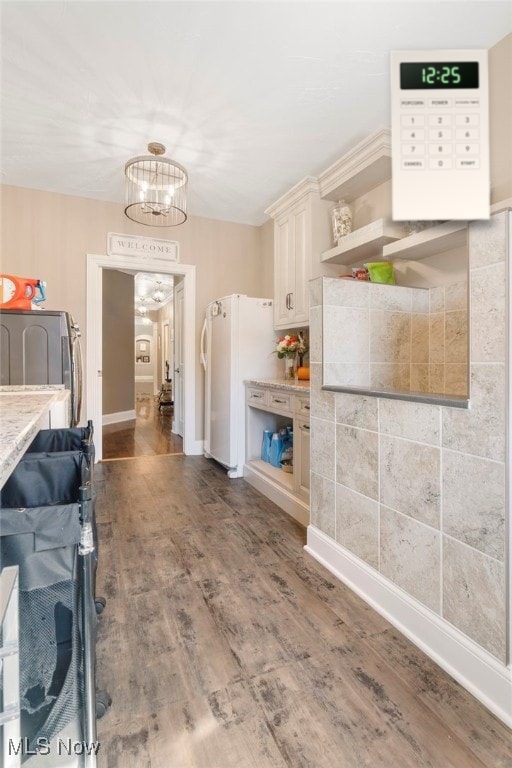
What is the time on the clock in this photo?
12:25
